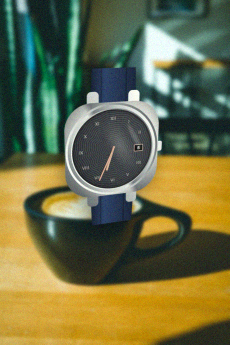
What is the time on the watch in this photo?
6:34
